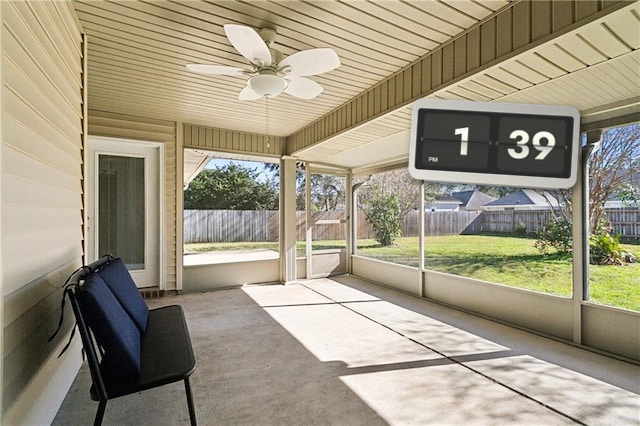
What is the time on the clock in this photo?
1:39
